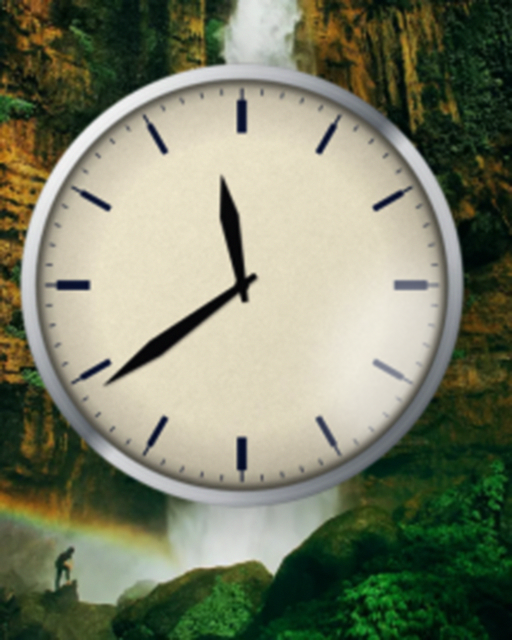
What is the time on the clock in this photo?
11:39
